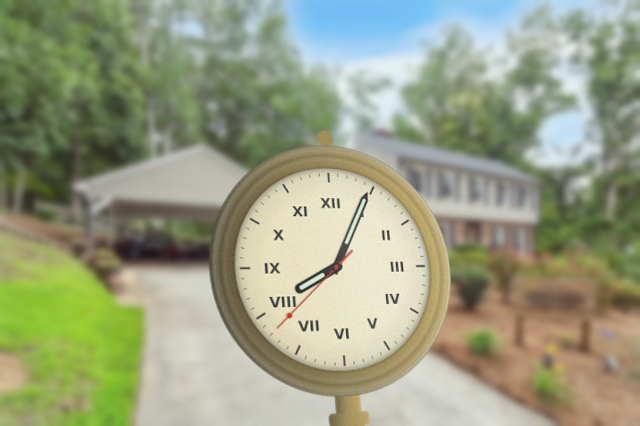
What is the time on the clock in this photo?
8:04:38
